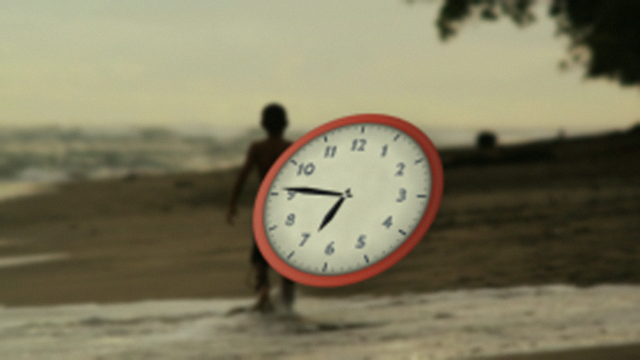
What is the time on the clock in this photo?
6:46
